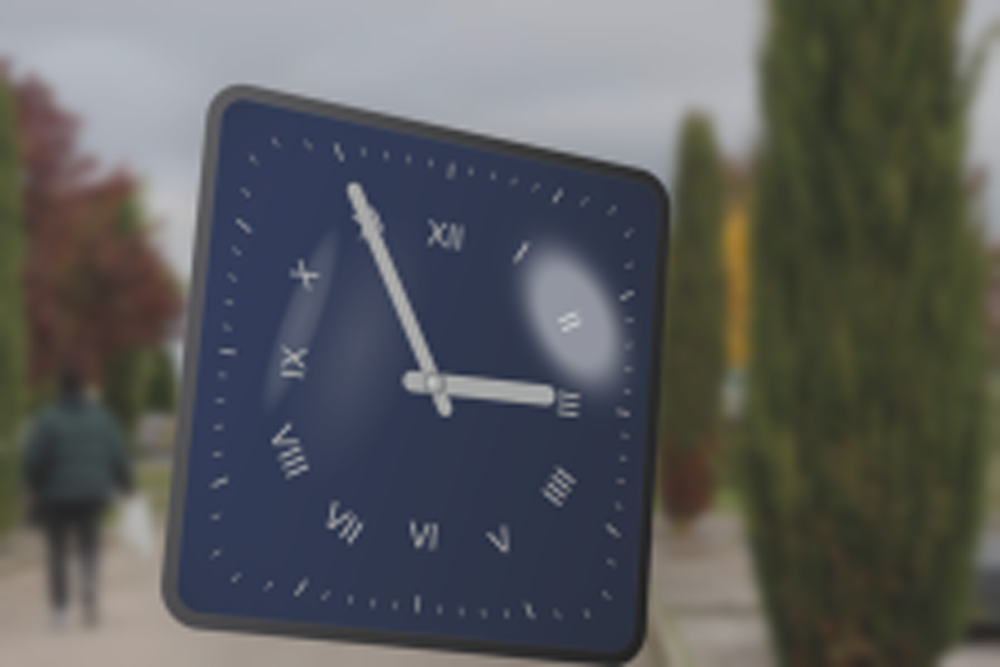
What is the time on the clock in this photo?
2:55
